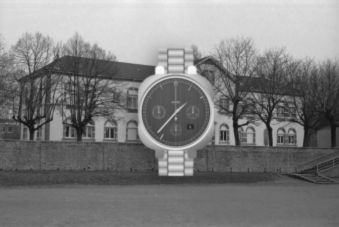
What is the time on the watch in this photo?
1:37
